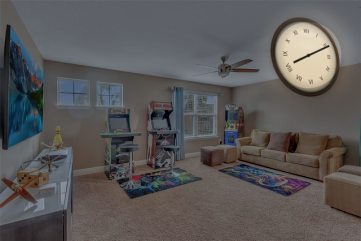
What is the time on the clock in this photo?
8:11
